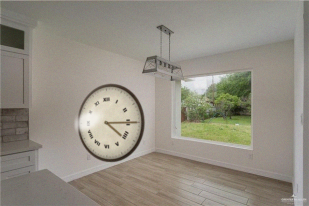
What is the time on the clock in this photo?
4:15
